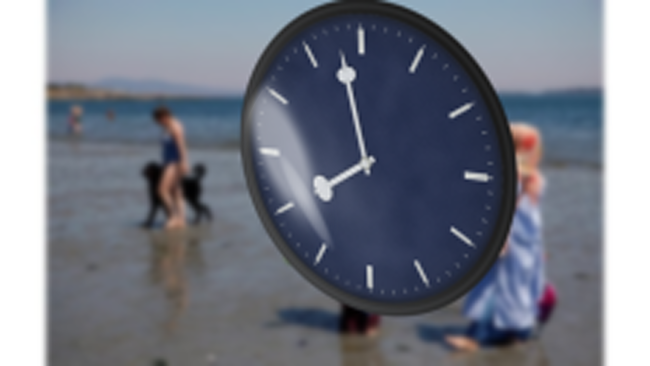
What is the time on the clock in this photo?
7:58
